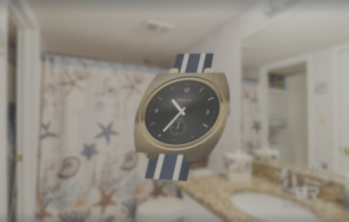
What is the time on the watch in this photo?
10:35
